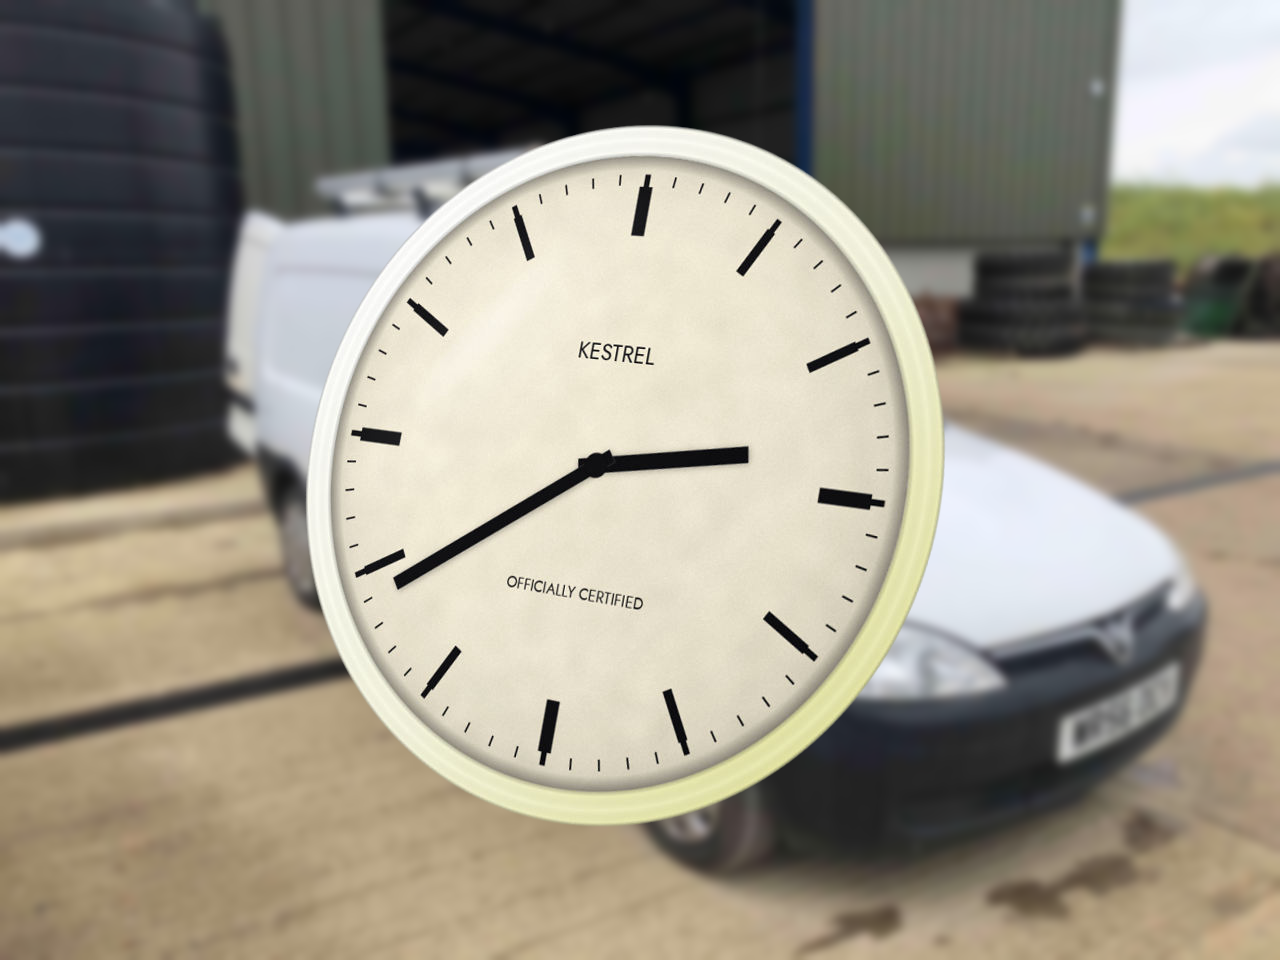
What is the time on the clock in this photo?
2:39
